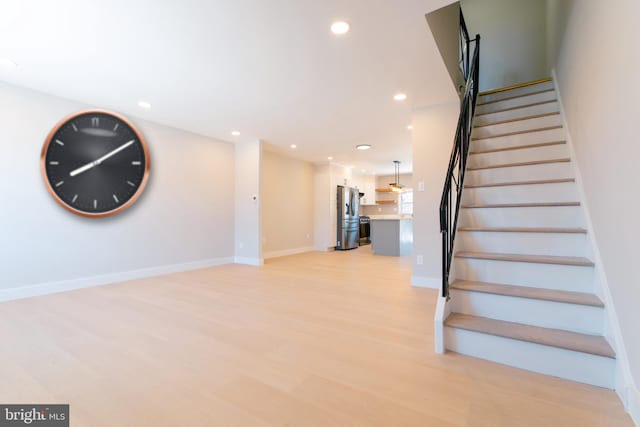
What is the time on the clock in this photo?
8:10
